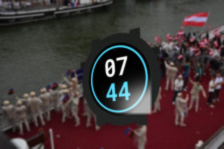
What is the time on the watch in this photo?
7:44
